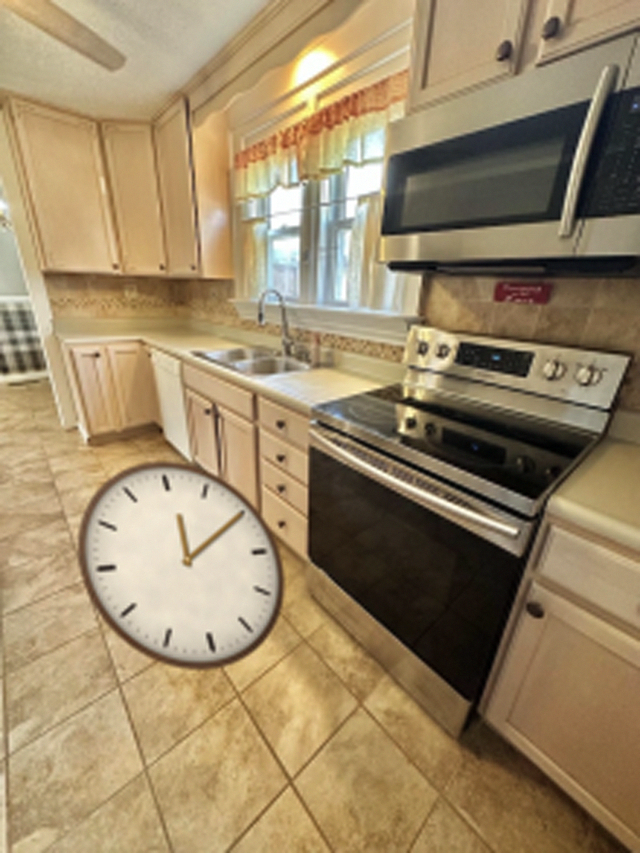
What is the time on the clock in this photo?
12:10
